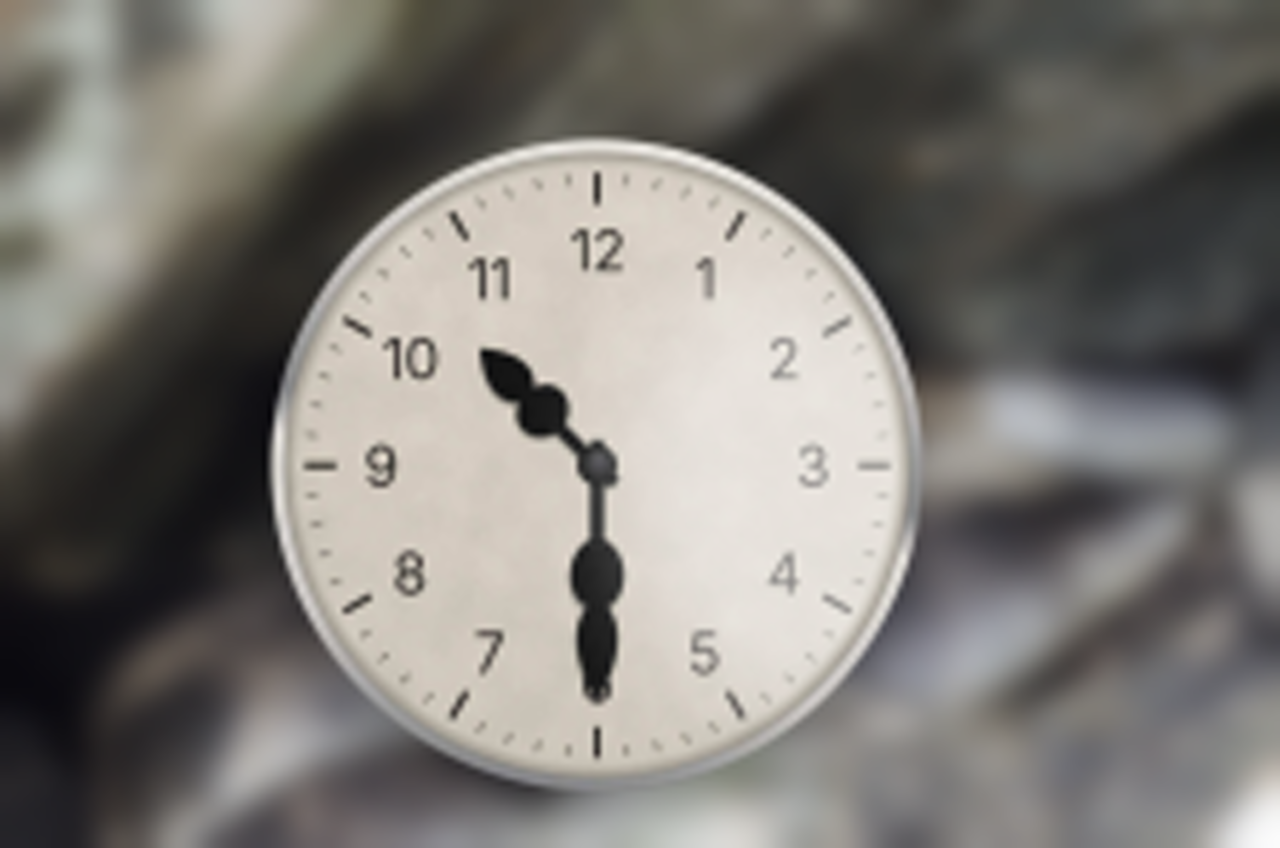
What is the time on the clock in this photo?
10:30
